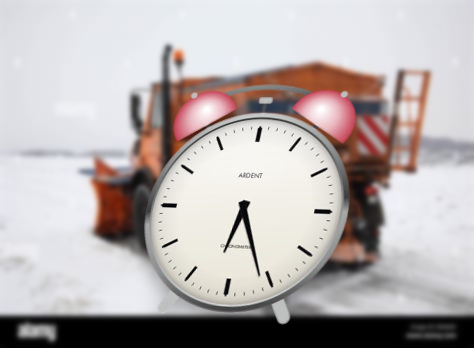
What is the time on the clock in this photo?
6:26
